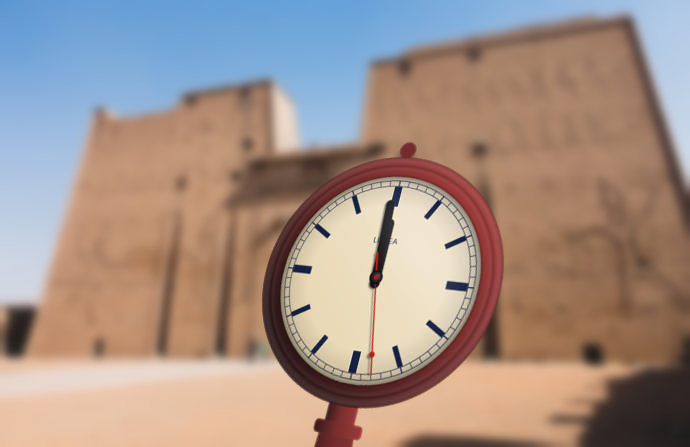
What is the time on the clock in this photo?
11:59:28
